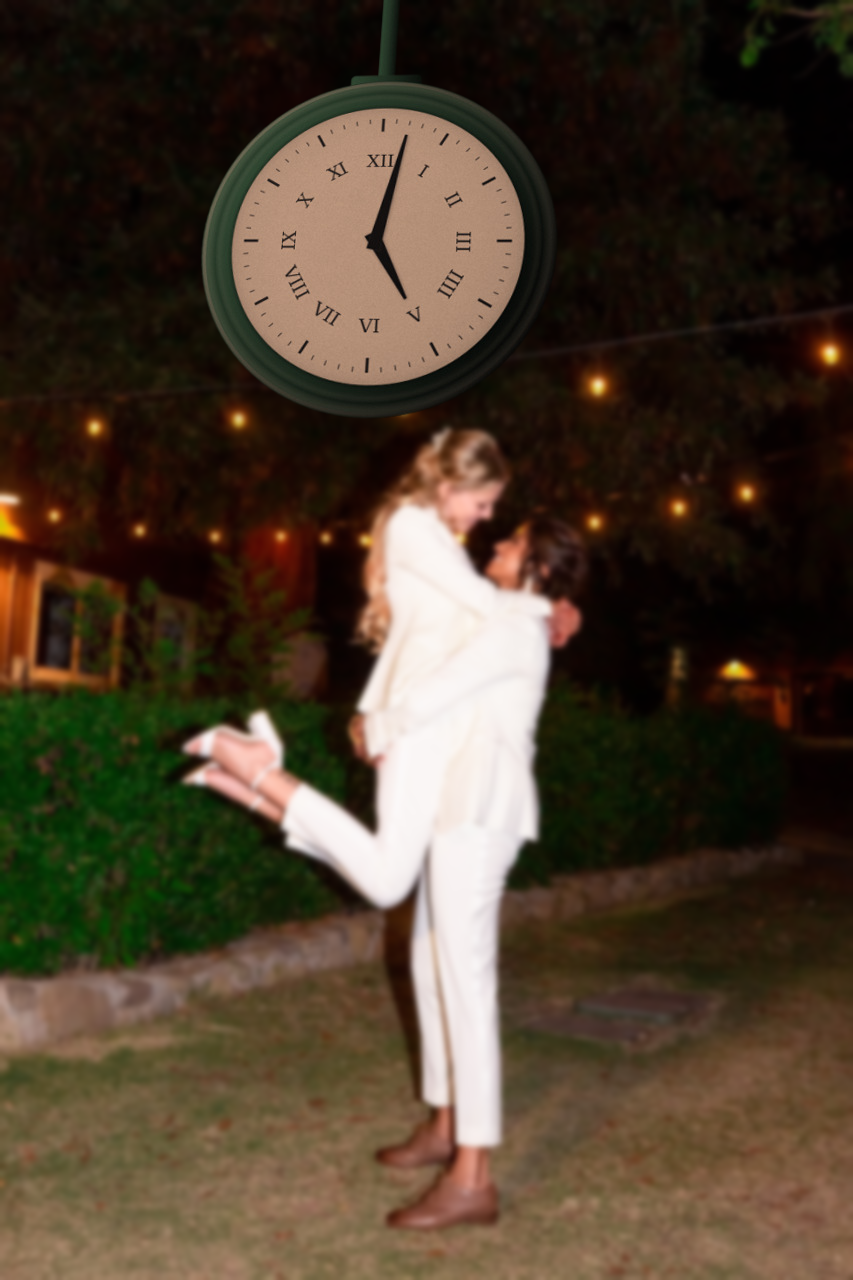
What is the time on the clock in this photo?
5:02
